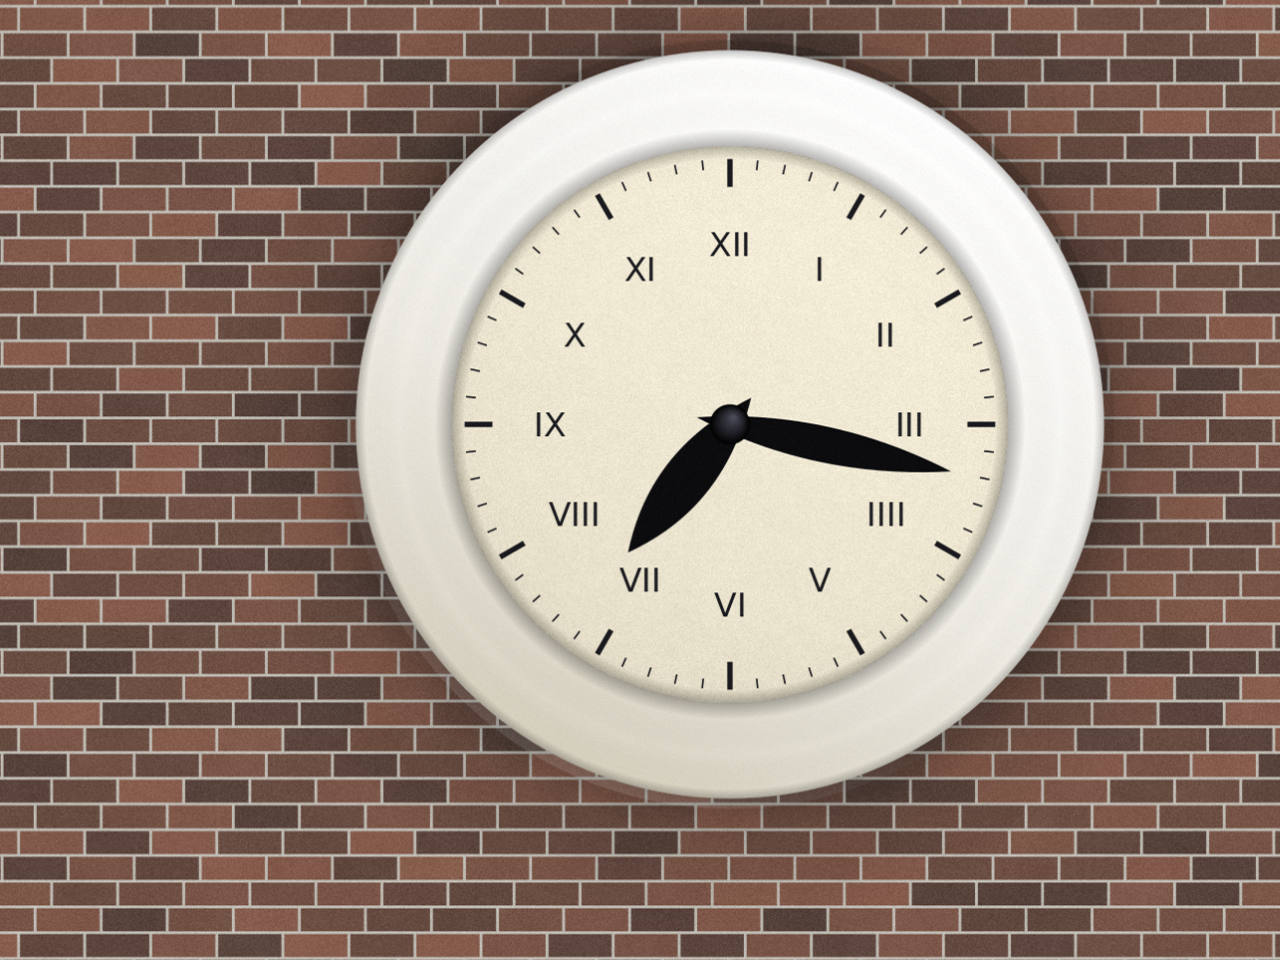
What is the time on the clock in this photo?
7:17
